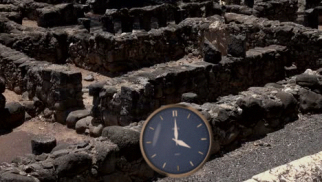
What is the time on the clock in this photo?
4:00
